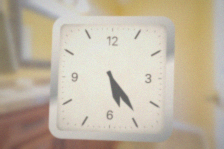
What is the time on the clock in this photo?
5:24
